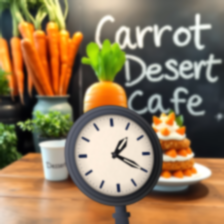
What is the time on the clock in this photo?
1:20
